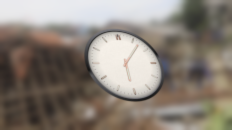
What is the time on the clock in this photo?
6:07
